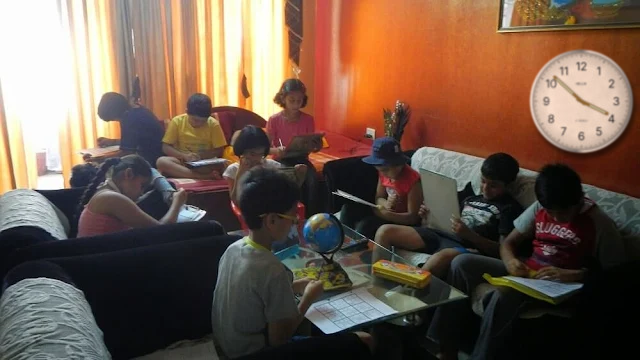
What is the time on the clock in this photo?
3:52
